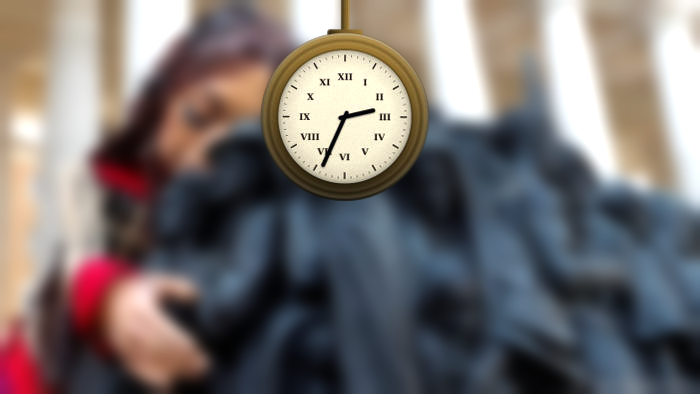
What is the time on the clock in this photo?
2:34
